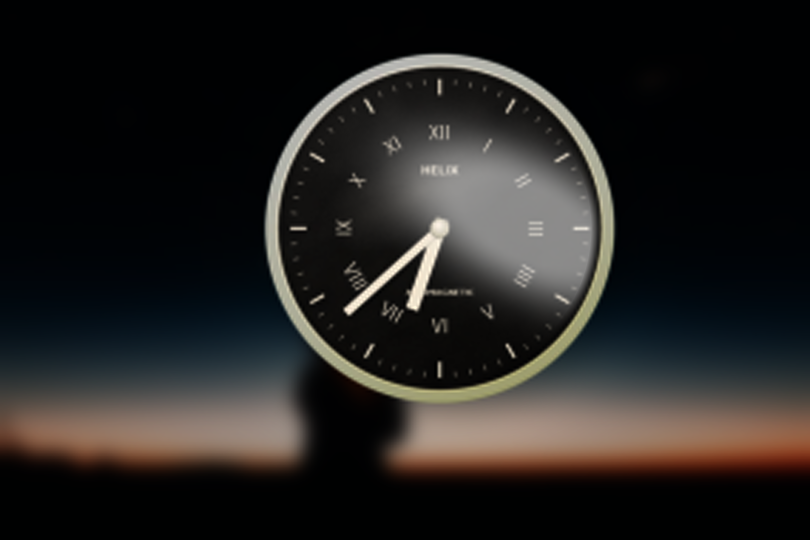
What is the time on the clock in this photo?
6:38
